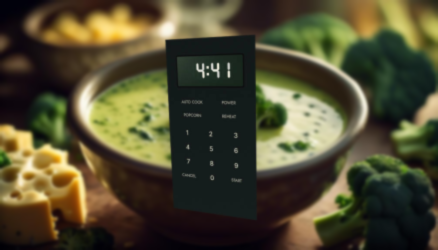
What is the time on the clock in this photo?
4:41
